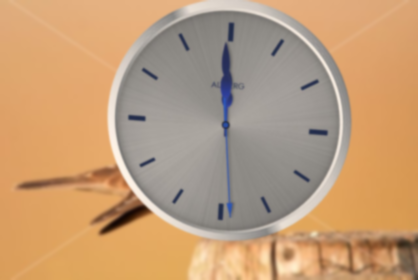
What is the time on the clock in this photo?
11:59:29
